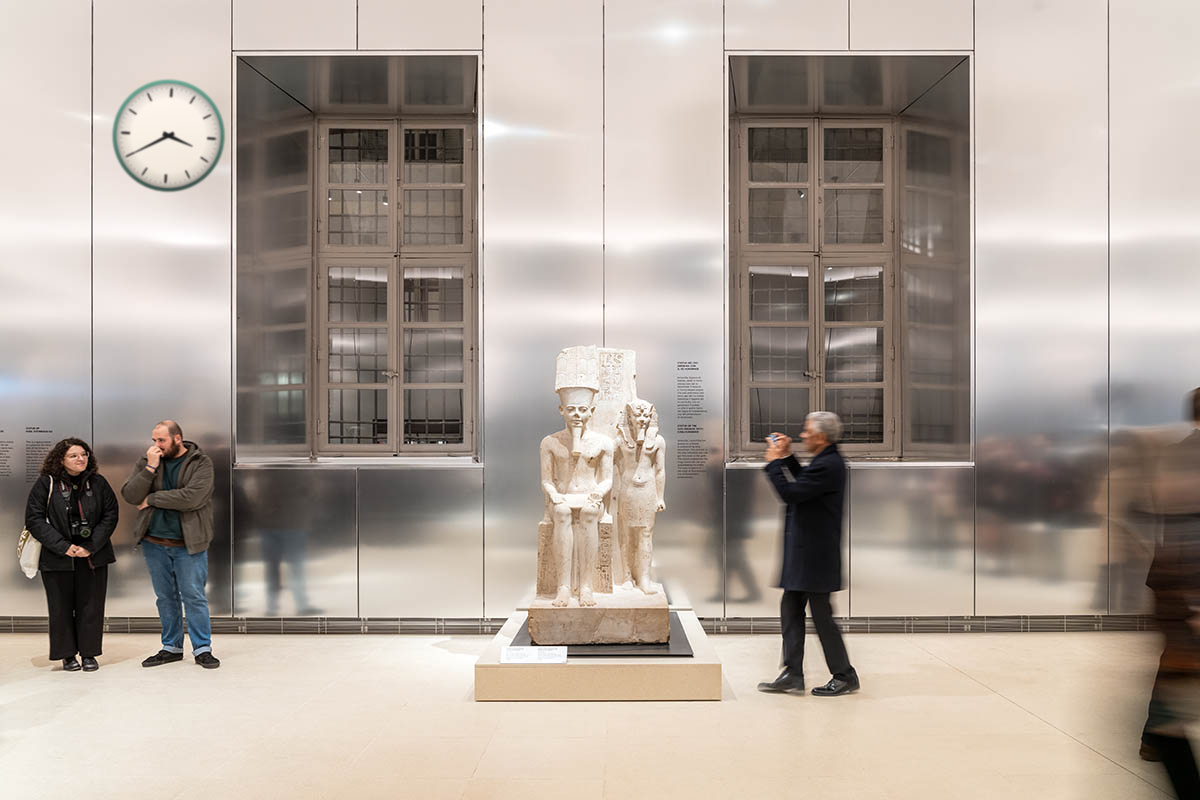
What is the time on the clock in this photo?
3:40
